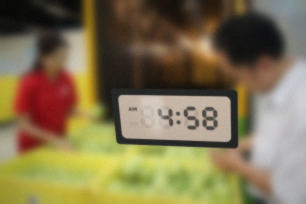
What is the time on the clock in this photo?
4:58
